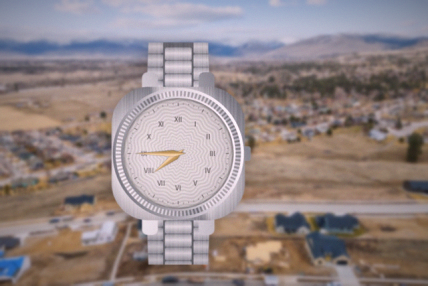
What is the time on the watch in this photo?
7:45
